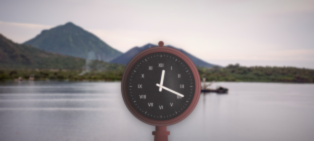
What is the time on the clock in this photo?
12:19
